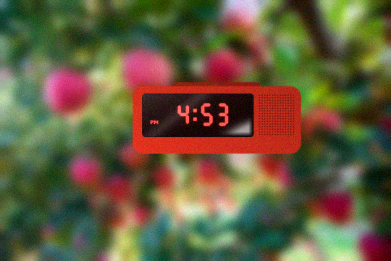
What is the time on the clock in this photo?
4:53
